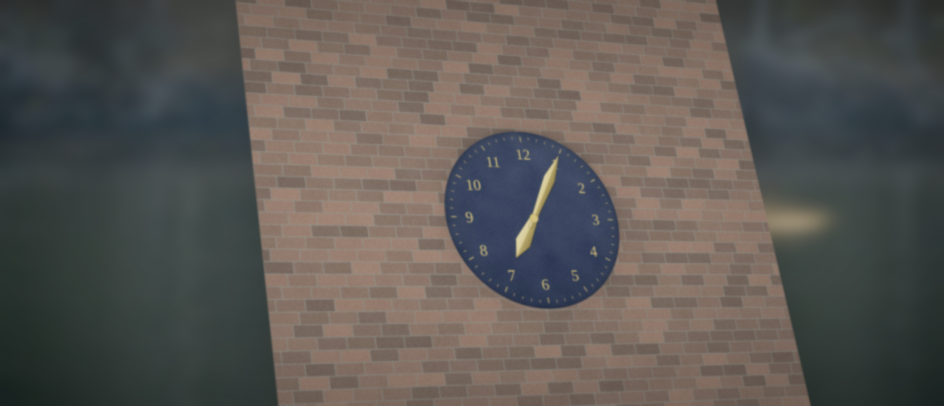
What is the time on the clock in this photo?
7:05
